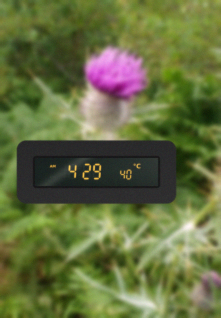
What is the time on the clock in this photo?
4:29
